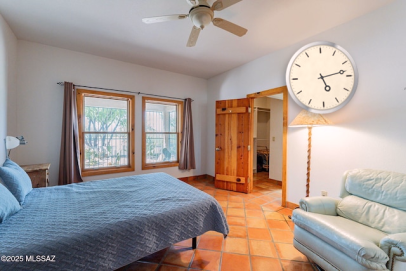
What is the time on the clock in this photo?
5:13
